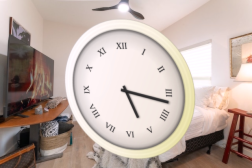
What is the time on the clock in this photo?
5:17
